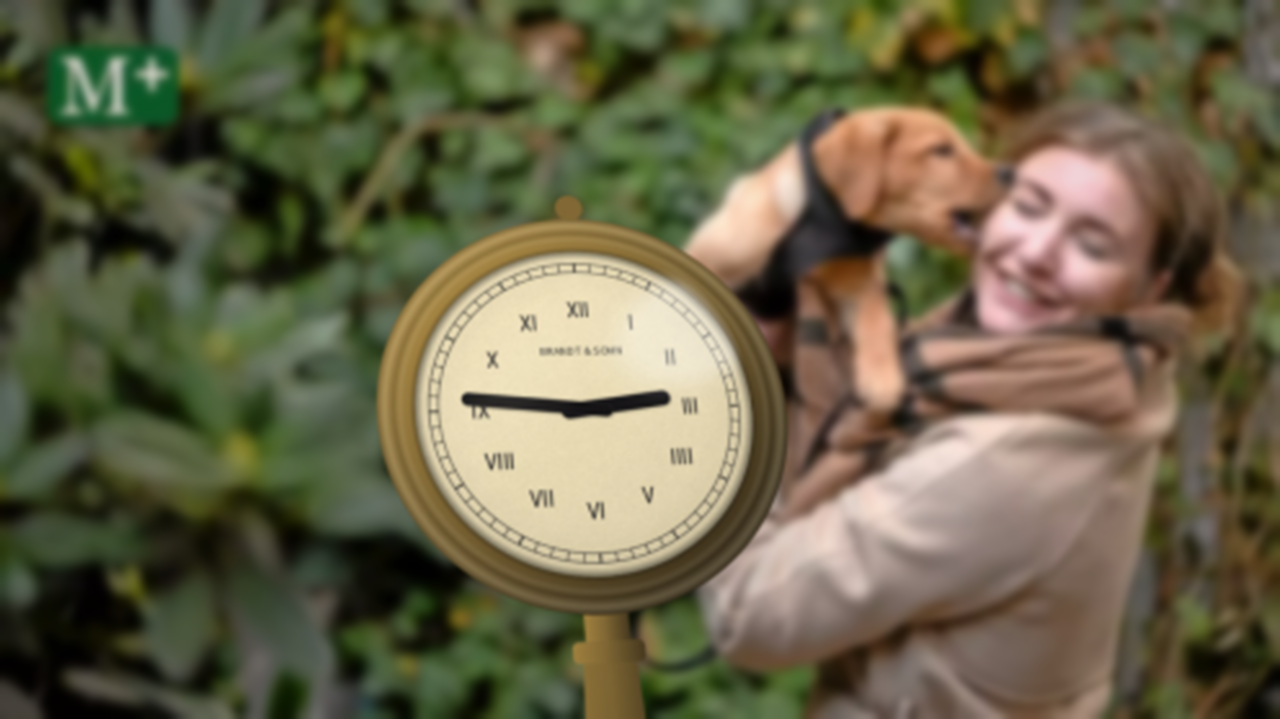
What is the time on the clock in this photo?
2:46
